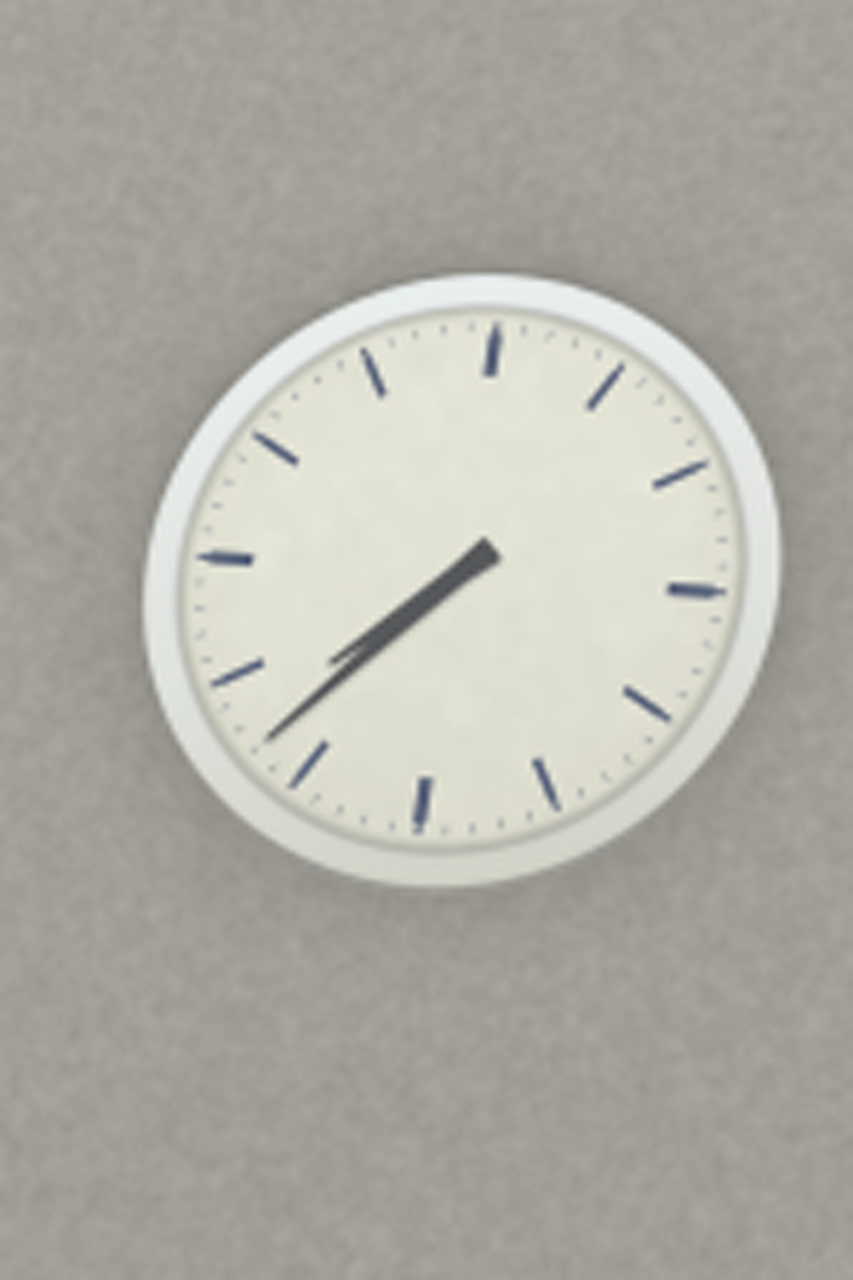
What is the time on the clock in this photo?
7:37
